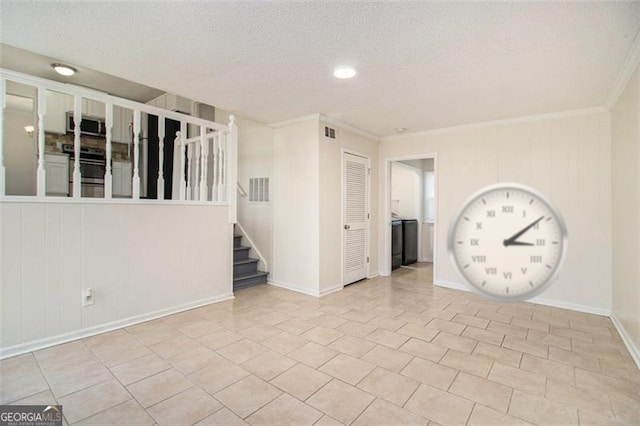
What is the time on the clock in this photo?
3:09
